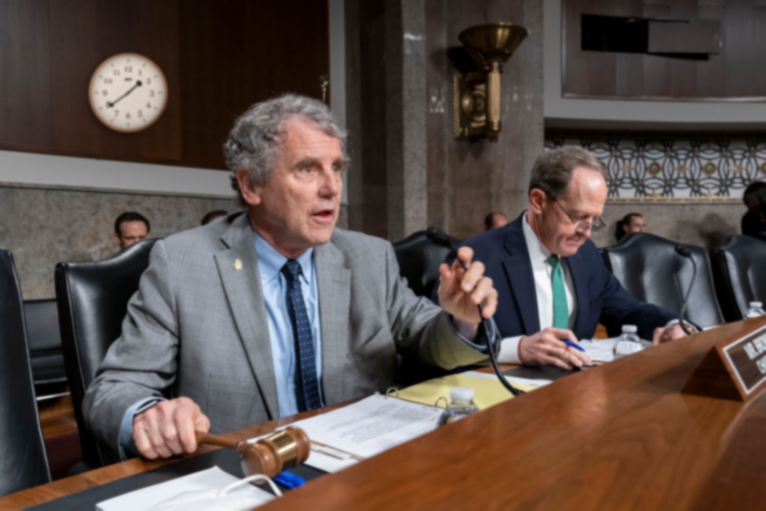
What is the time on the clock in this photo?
1:39
